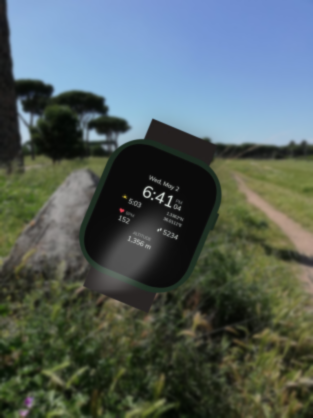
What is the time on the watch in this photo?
6:41
